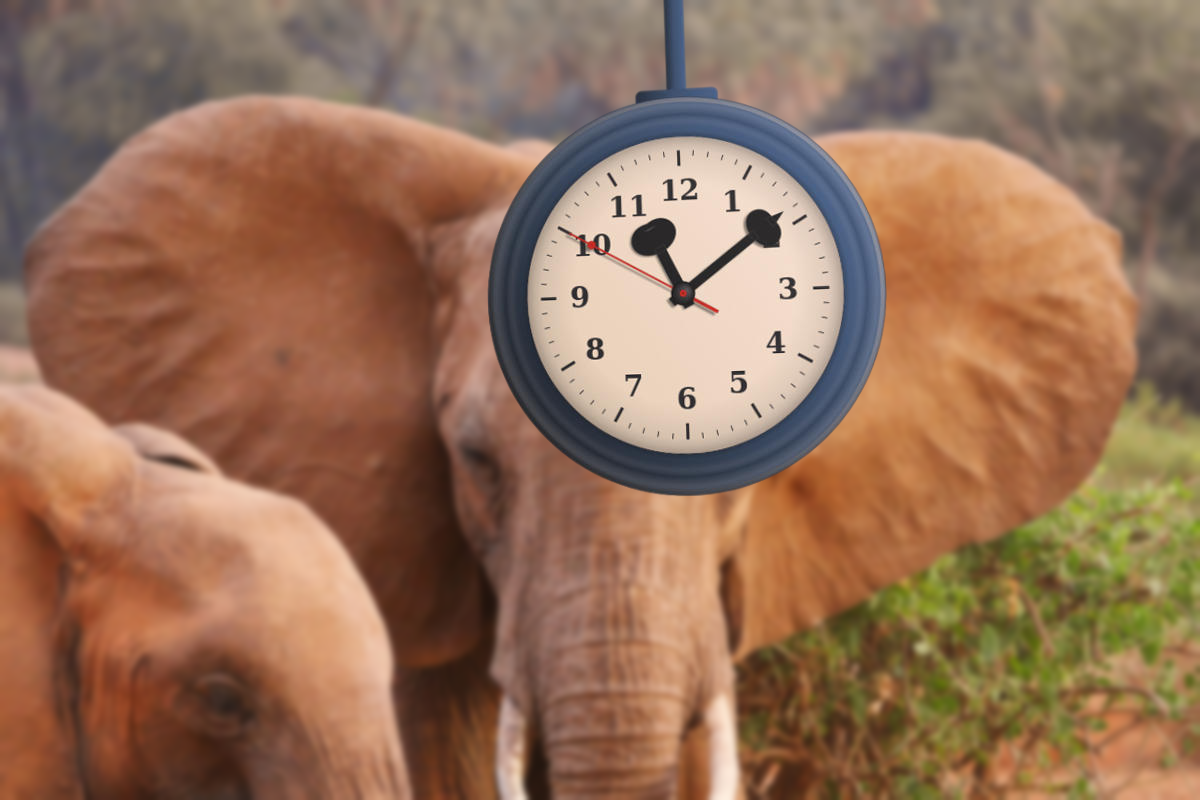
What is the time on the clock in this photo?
11:08:50
